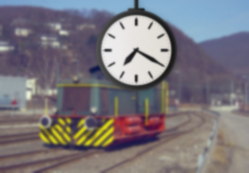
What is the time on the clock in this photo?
7:20
